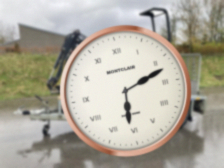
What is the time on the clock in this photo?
6:12
